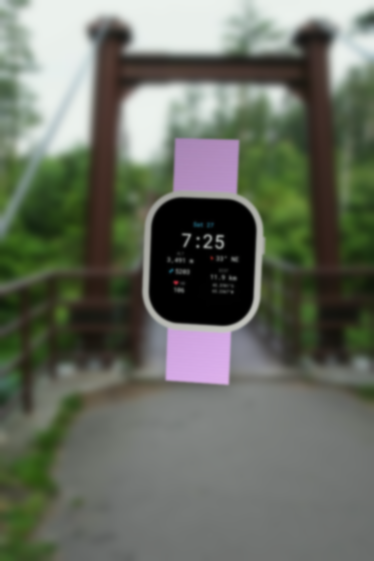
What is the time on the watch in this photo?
7:25
